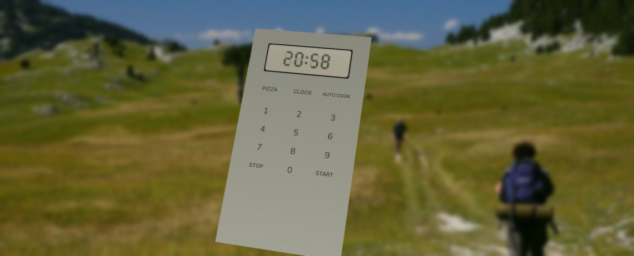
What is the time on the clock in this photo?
20:58
